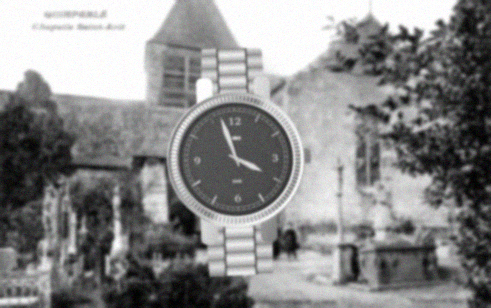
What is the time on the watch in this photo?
3:57
